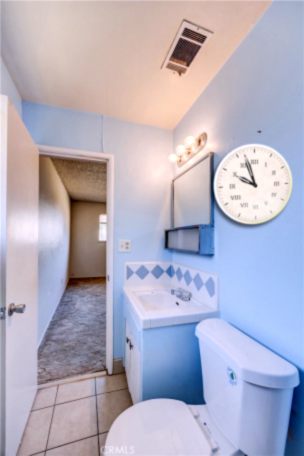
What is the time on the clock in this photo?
9:57
